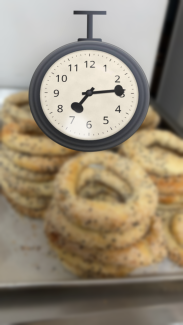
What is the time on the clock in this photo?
7:14
